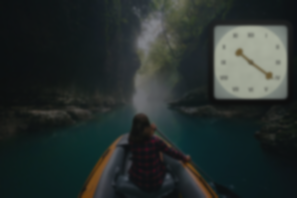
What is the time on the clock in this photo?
10:21
